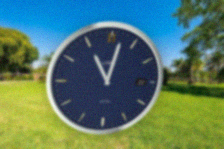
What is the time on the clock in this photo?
11:02
